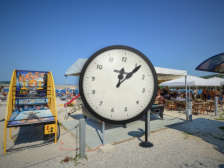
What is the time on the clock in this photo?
12:06
